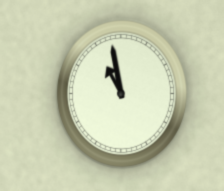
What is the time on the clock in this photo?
10:58
